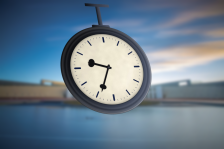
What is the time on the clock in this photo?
9:34
